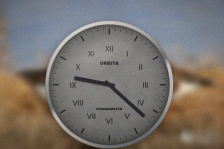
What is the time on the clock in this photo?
9:22
